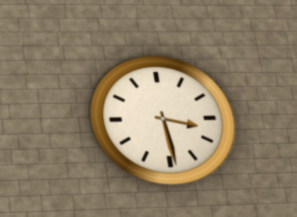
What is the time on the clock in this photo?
3:29
